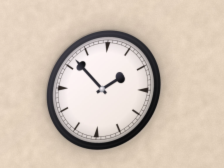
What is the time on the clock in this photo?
1:52
